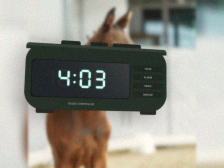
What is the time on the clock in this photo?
4:03
